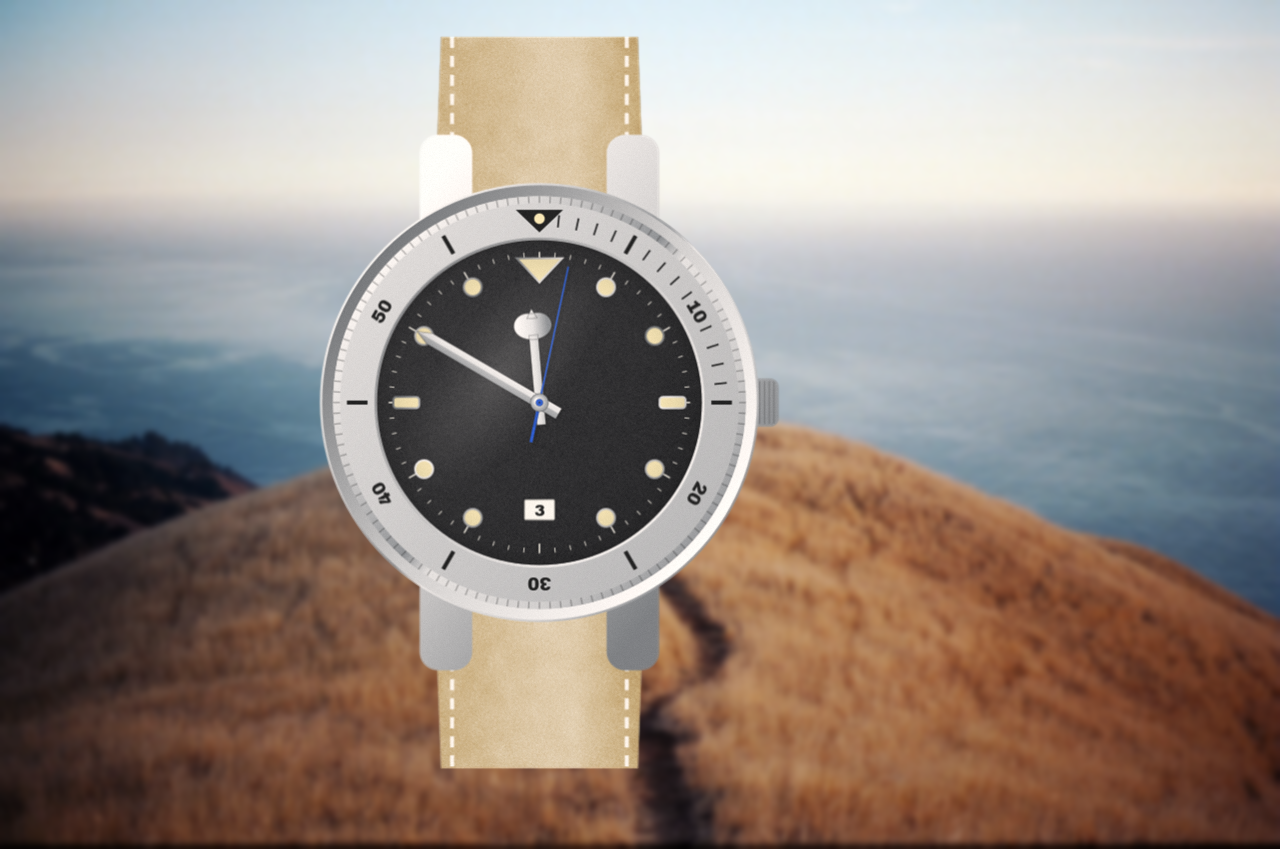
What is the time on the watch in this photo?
11:50:02
